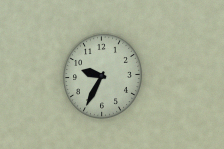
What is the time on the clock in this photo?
9:35
